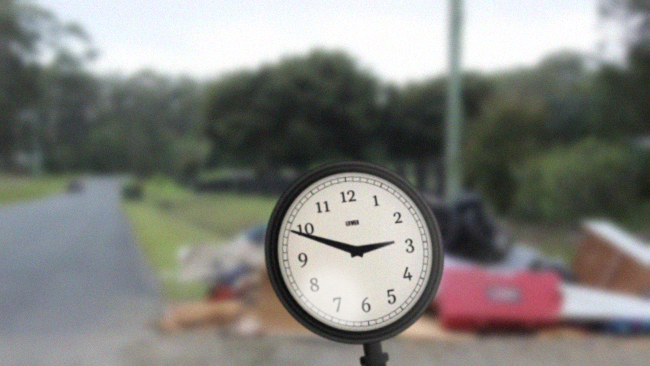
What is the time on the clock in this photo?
2:49
